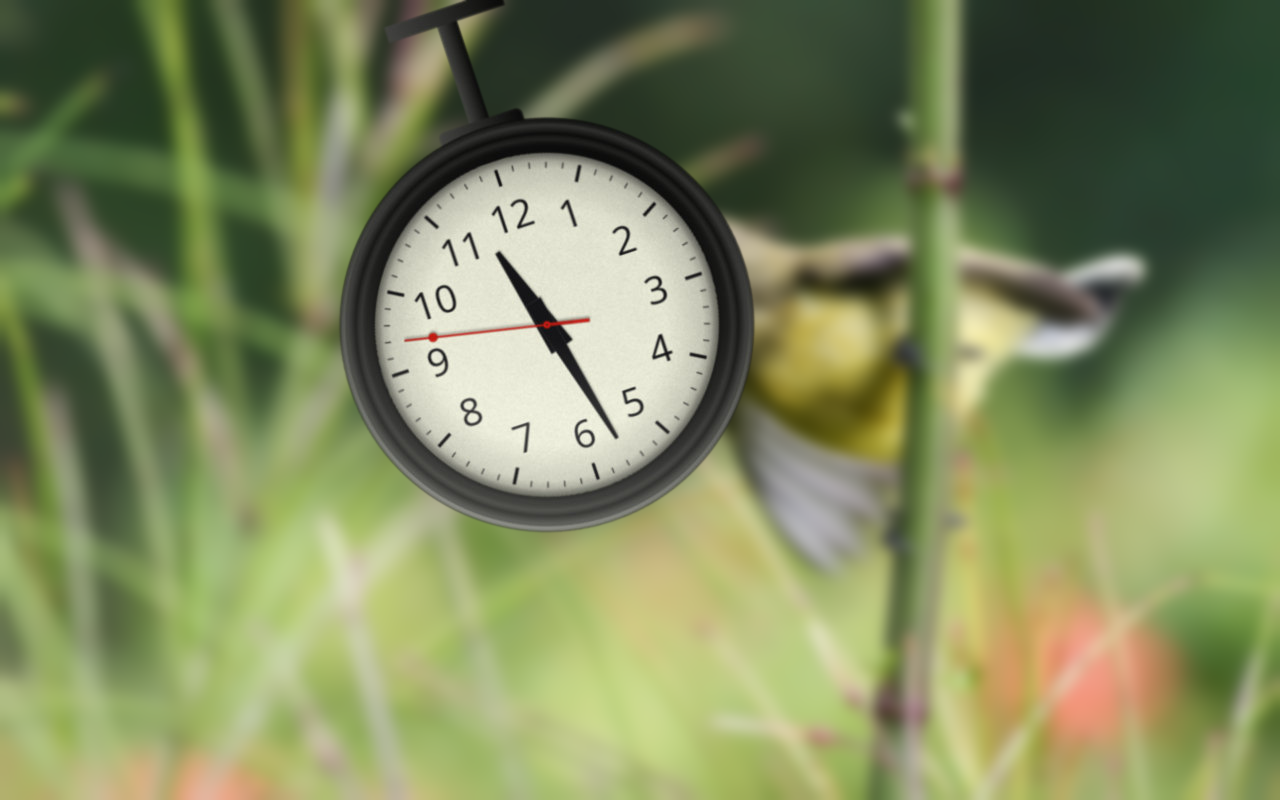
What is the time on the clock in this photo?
11:27:47
